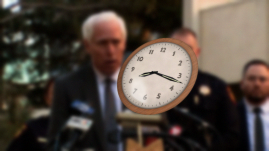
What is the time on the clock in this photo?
8:17
